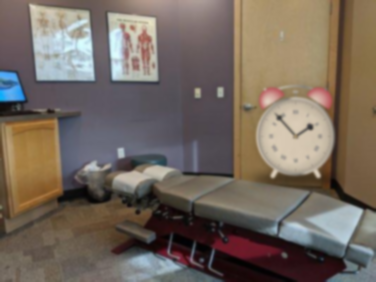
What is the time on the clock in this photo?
1:53
